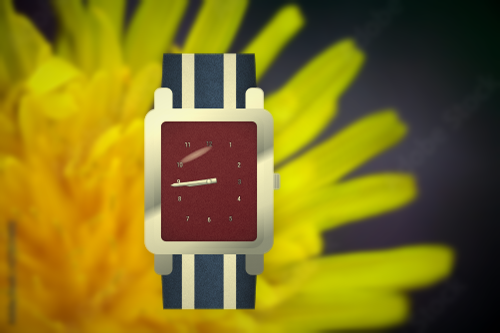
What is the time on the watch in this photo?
8:44
